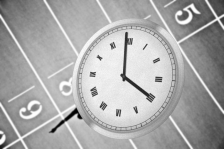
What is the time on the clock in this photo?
3:59
